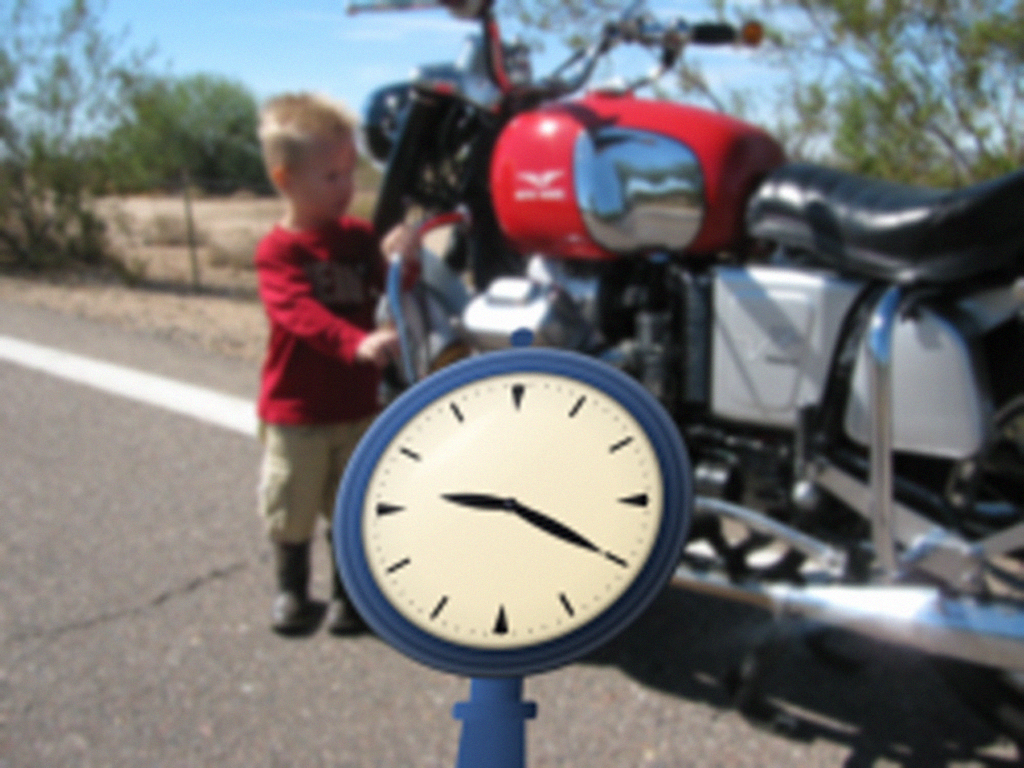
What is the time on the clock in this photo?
9:20
